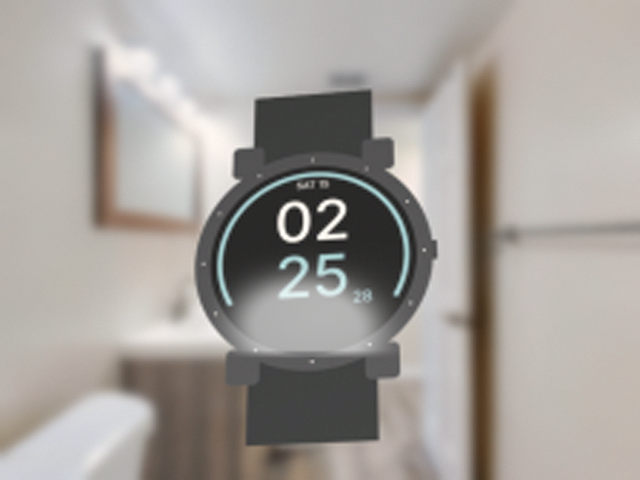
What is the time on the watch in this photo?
2:25
